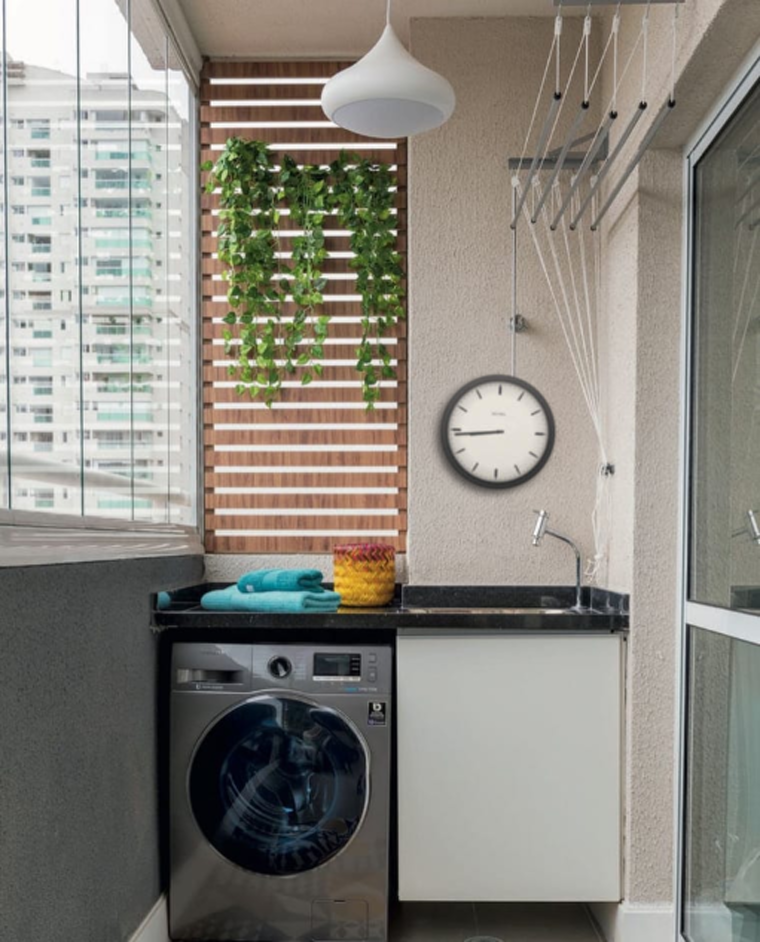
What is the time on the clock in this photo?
8:44
